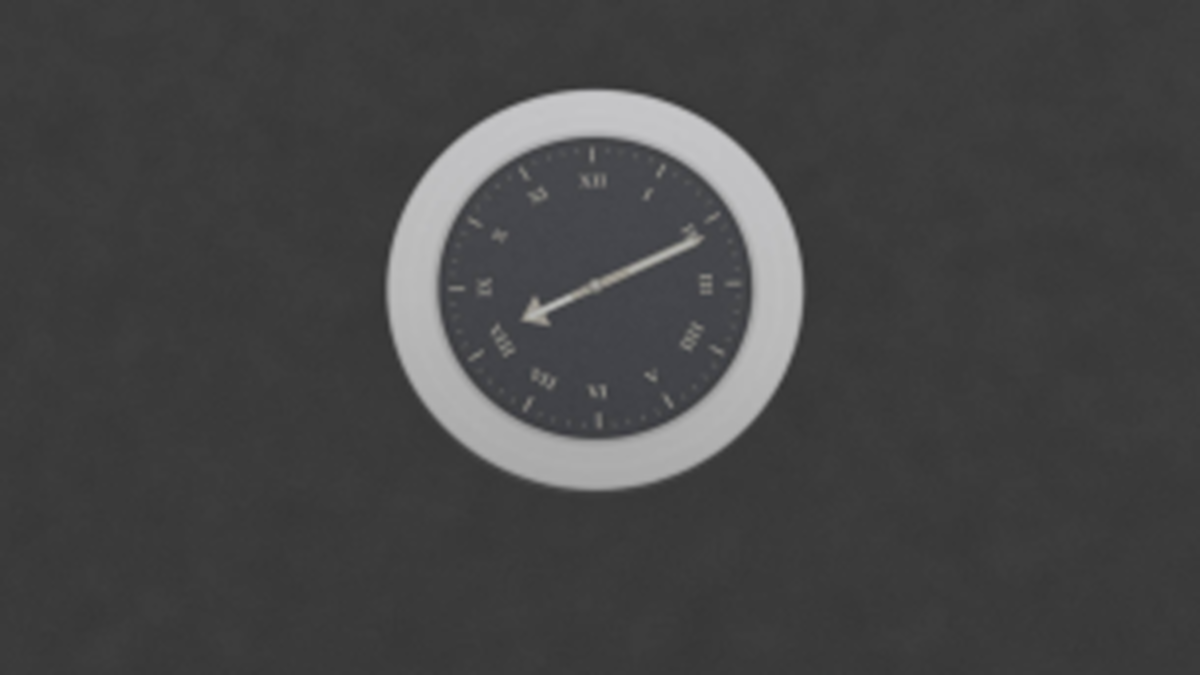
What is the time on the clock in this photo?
8:11
